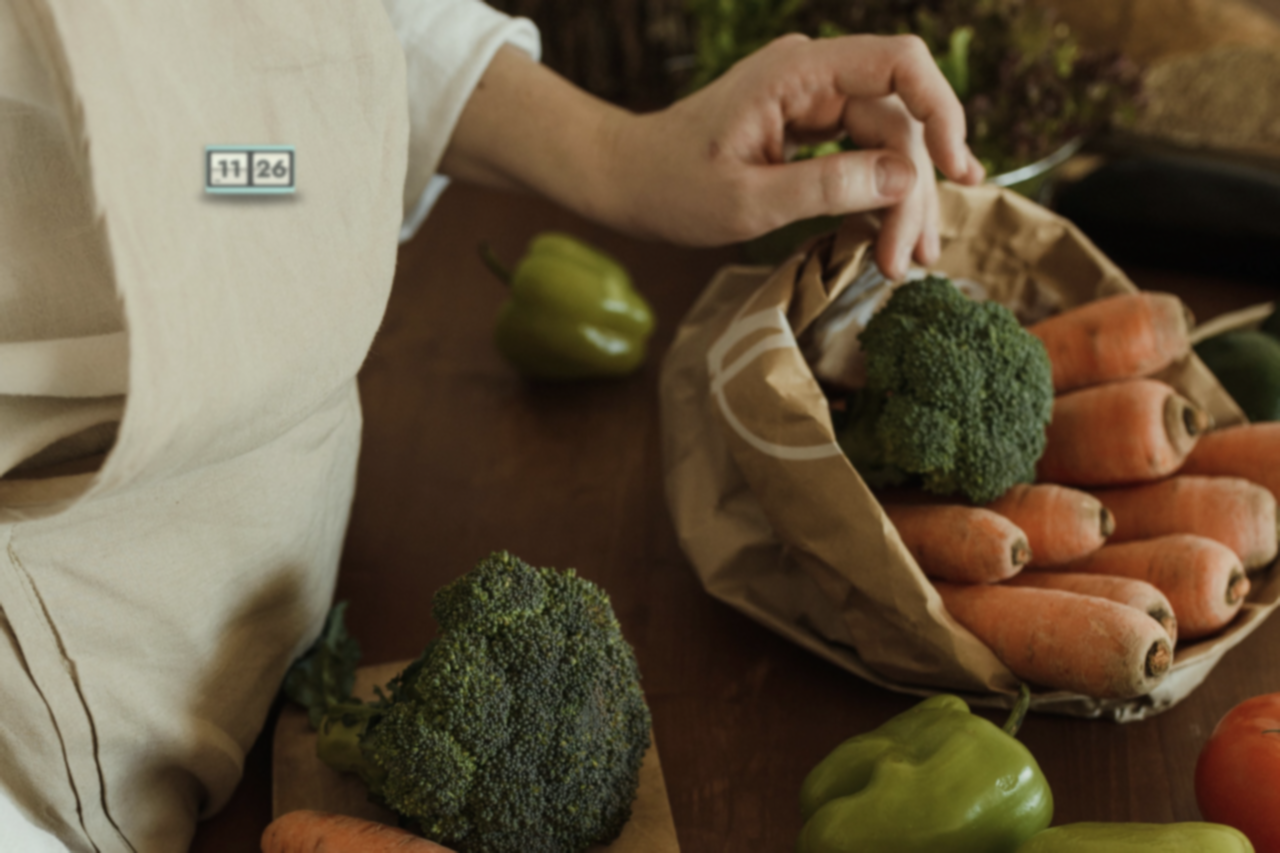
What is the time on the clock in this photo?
11:26
